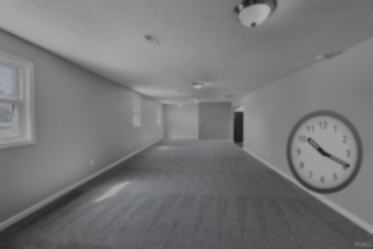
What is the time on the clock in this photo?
10:19
